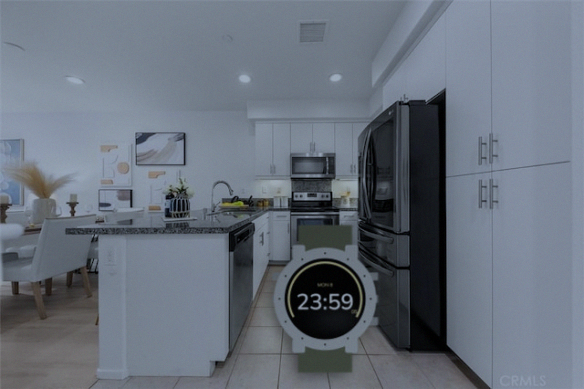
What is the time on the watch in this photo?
23:59
